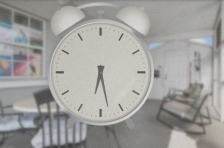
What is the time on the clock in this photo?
6:28
